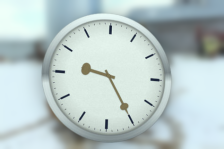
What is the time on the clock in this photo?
9:25
